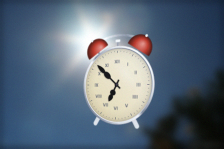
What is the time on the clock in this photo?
6:52
